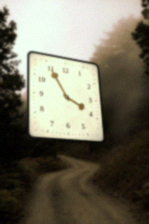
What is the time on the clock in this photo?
3:55
